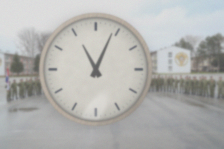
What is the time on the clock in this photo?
11:04
